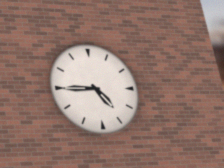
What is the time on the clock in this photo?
4:45
